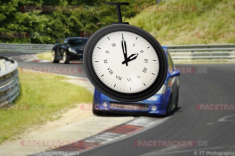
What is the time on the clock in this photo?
2:00
